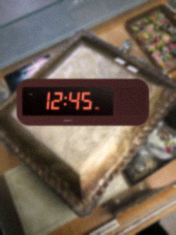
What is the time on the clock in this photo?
12:45
